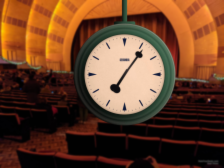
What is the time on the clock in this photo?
7:06
